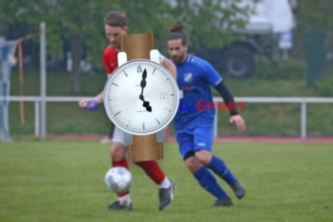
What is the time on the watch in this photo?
5:02
